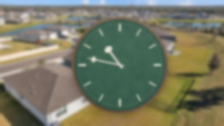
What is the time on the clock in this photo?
10:47
